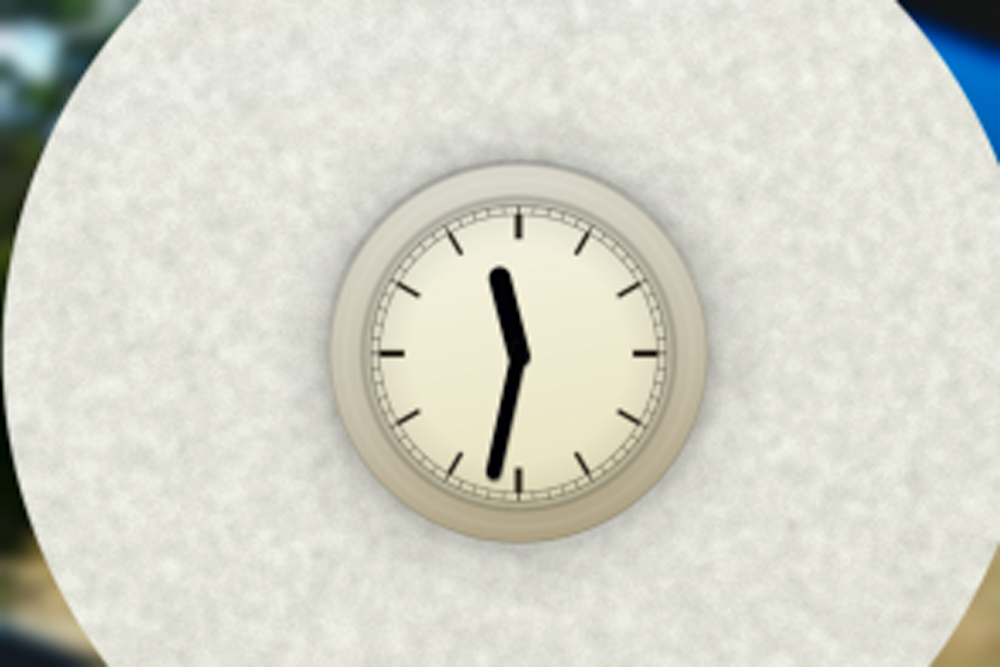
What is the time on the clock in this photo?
11:32
